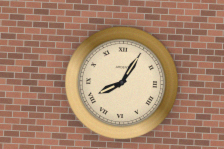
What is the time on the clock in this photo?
8:05
